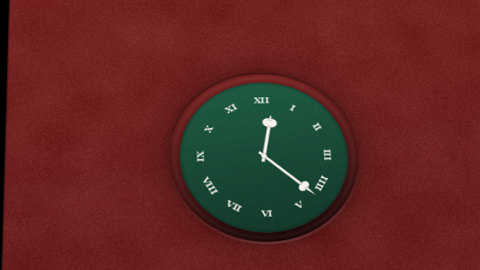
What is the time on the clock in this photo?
12:22
